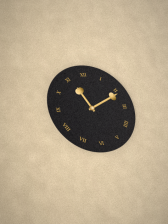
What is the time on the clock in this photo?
11:11
